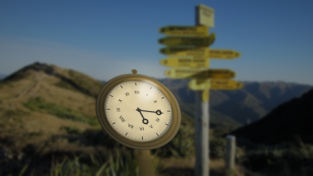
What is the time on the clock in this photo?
5:16
